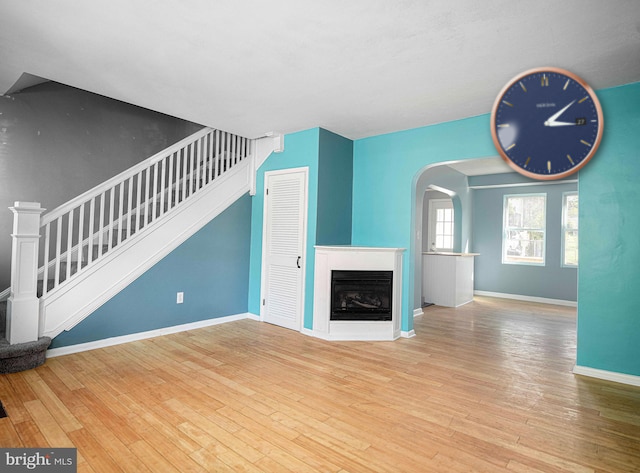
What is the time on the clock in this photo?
3:09
